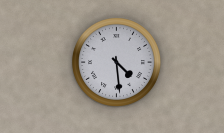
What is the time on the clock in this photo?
4:29
